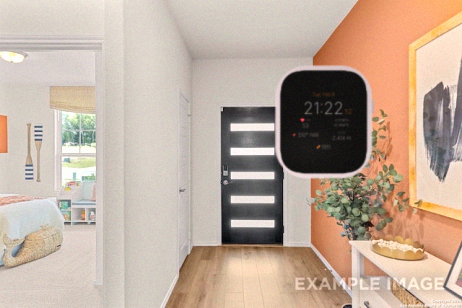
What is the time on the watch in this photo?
21:22
